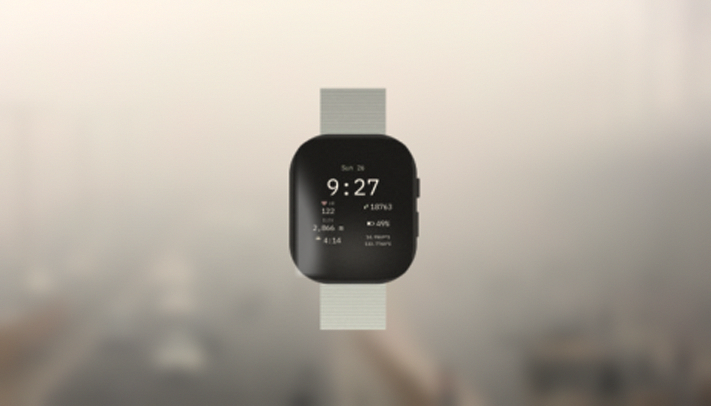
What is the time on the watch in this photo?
9:27
